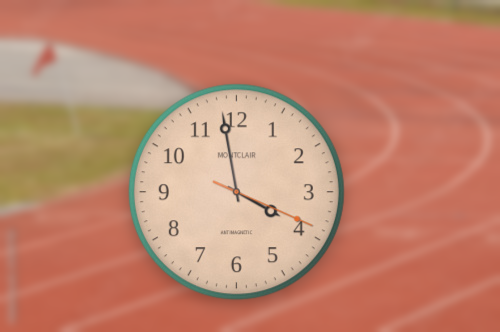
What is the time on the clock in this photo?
3:58:19
